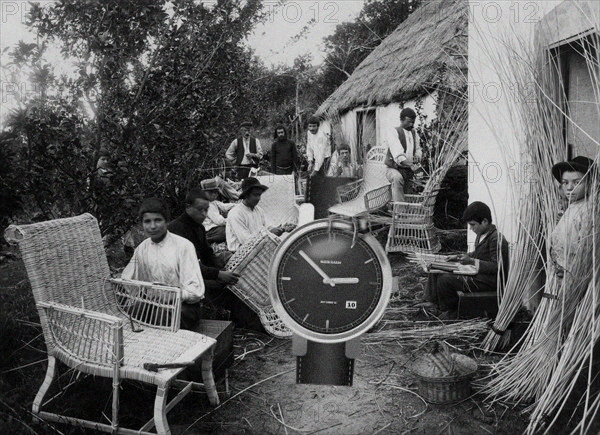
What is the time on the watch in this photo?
2:52
